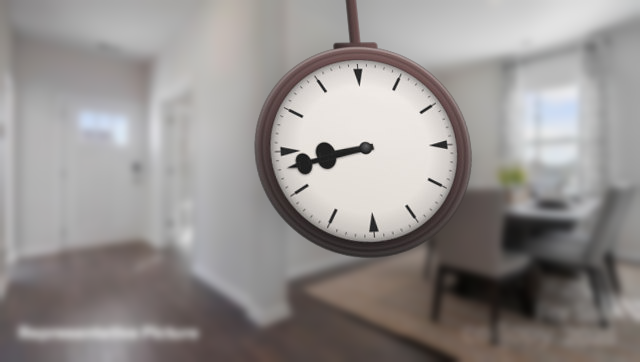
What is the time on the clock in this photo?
8:43
